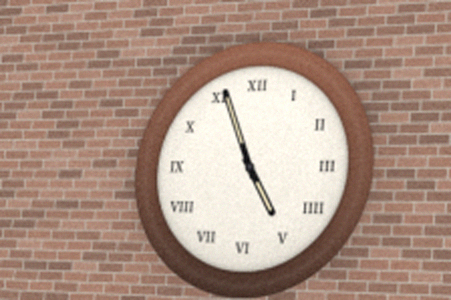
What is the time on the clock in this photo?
4:56
